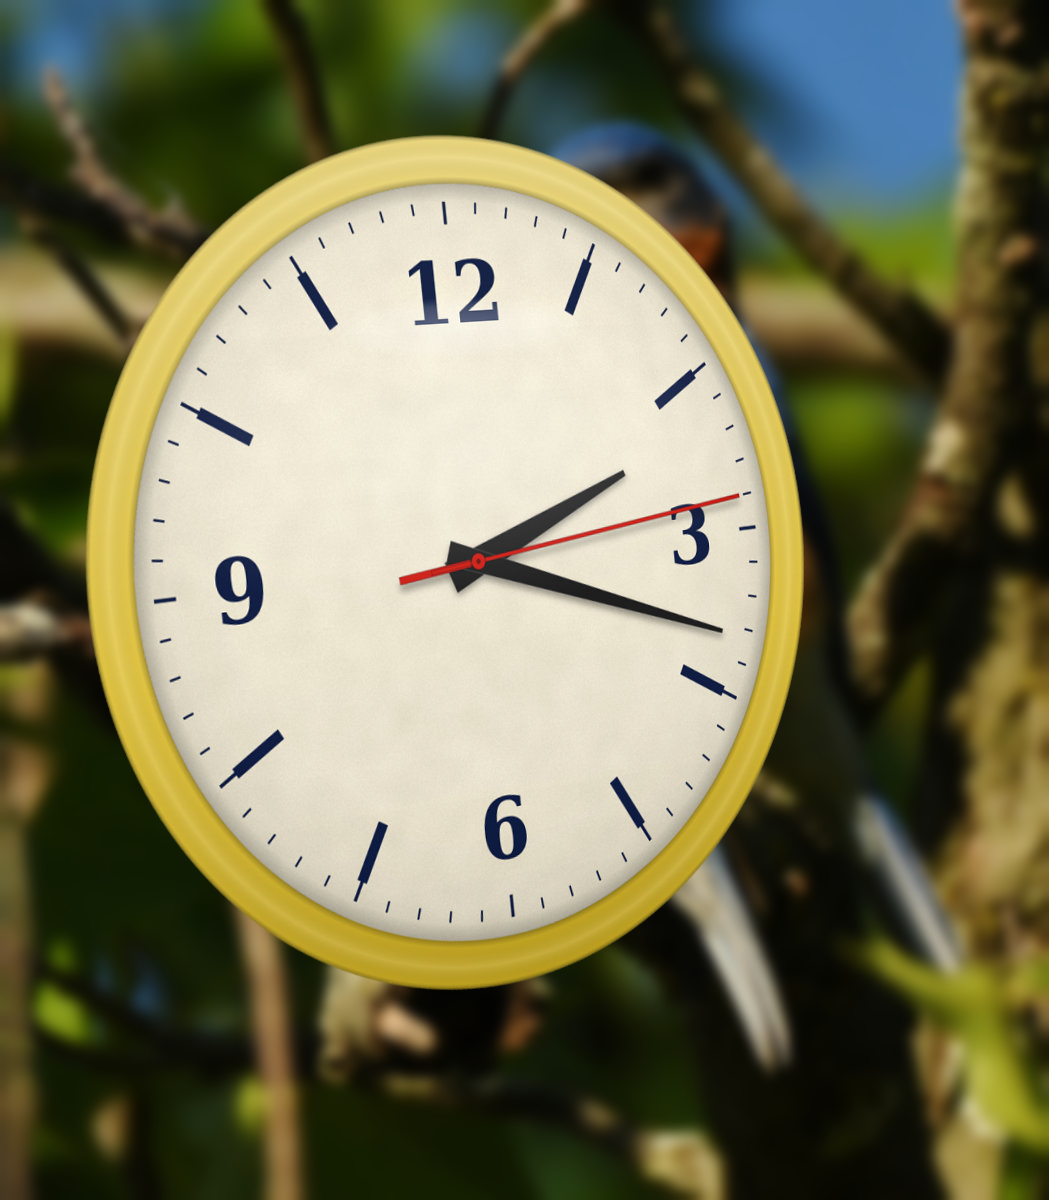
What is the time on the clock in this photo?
2:18:14
